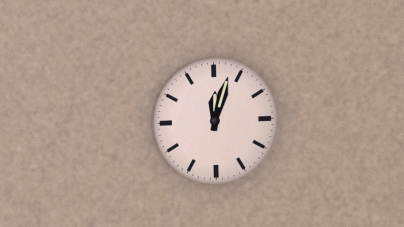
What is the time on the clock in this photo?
12:03
